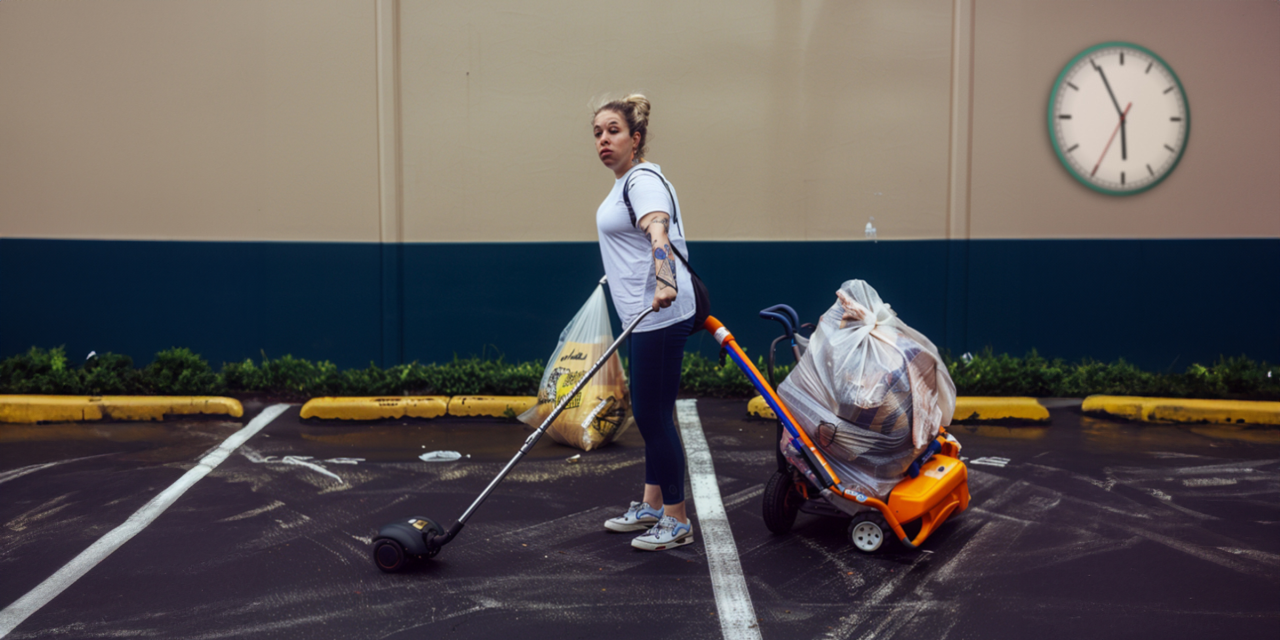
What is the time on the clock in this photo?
5:55:35
